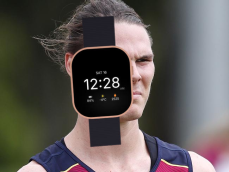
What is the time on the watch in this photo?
12:28
